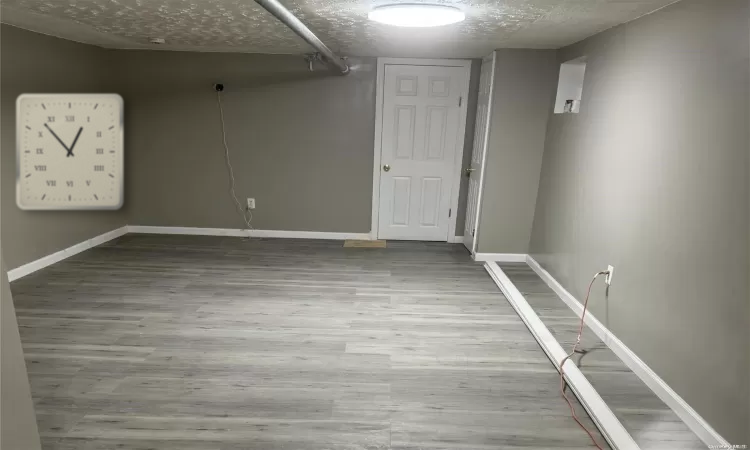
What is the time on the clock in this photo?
12:53
